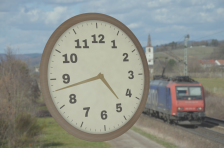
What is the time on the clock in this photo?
4:43
